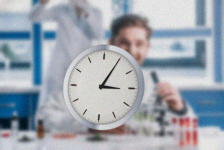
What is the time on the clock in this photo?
3:05
